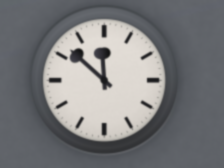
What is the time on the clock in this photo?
11:52
